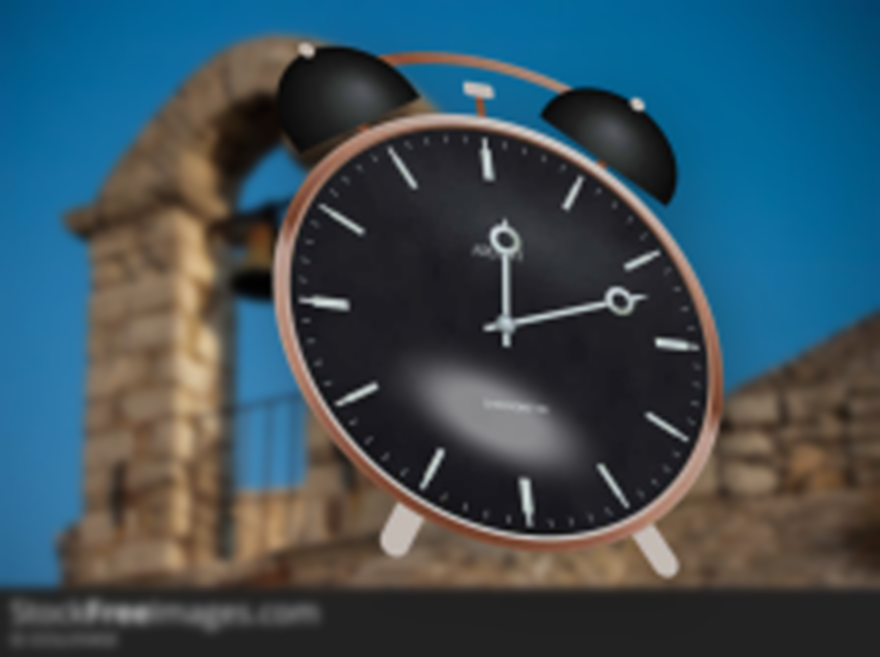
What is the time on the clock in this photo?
12:12
